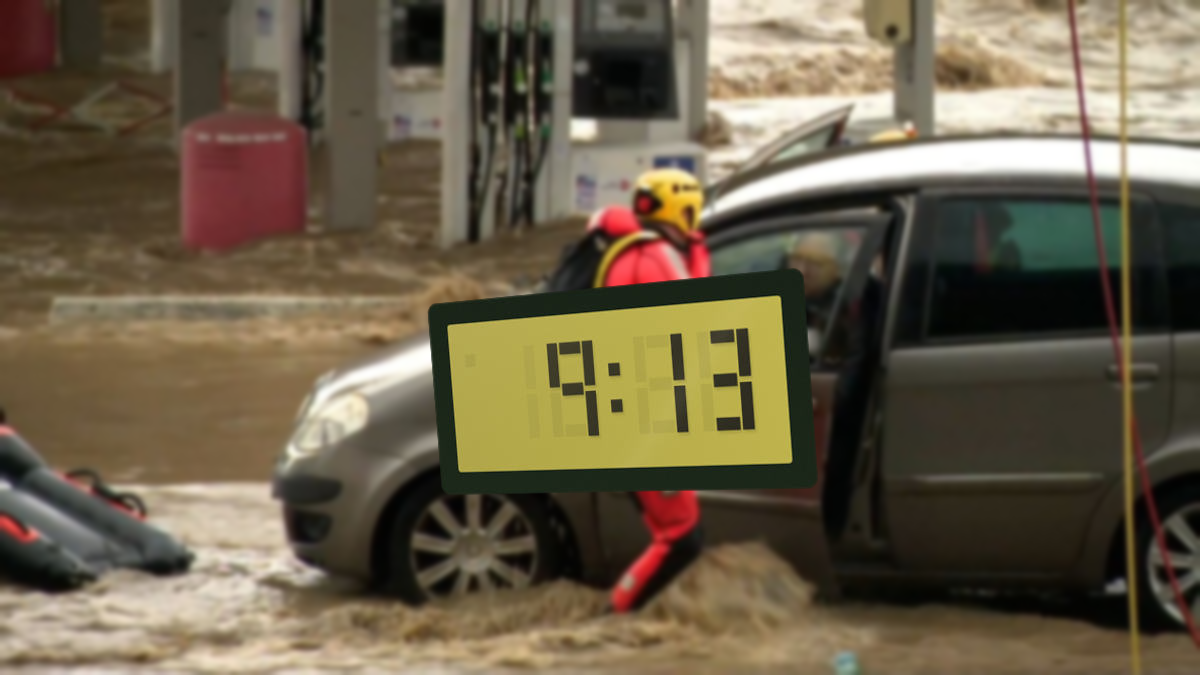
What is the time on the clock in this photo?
9:13
